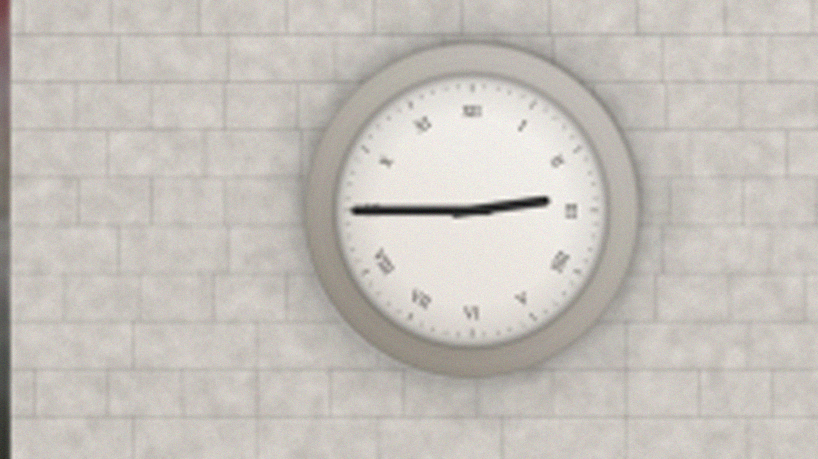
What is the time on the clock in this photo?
2:45
